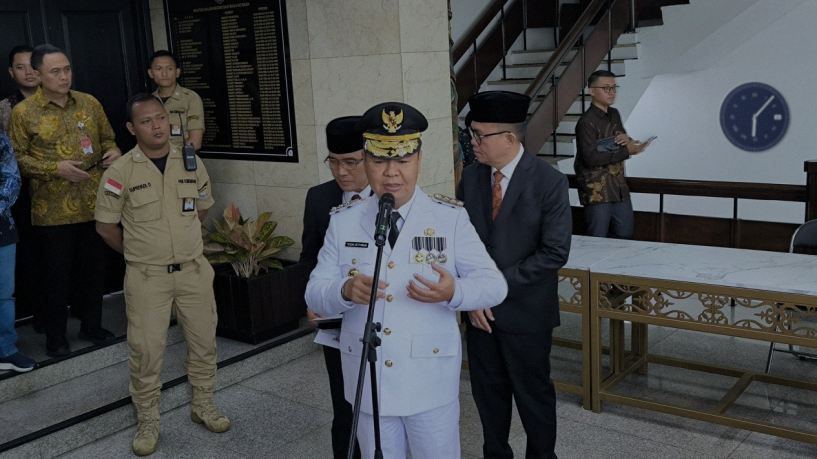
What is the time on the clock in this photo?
6:07
